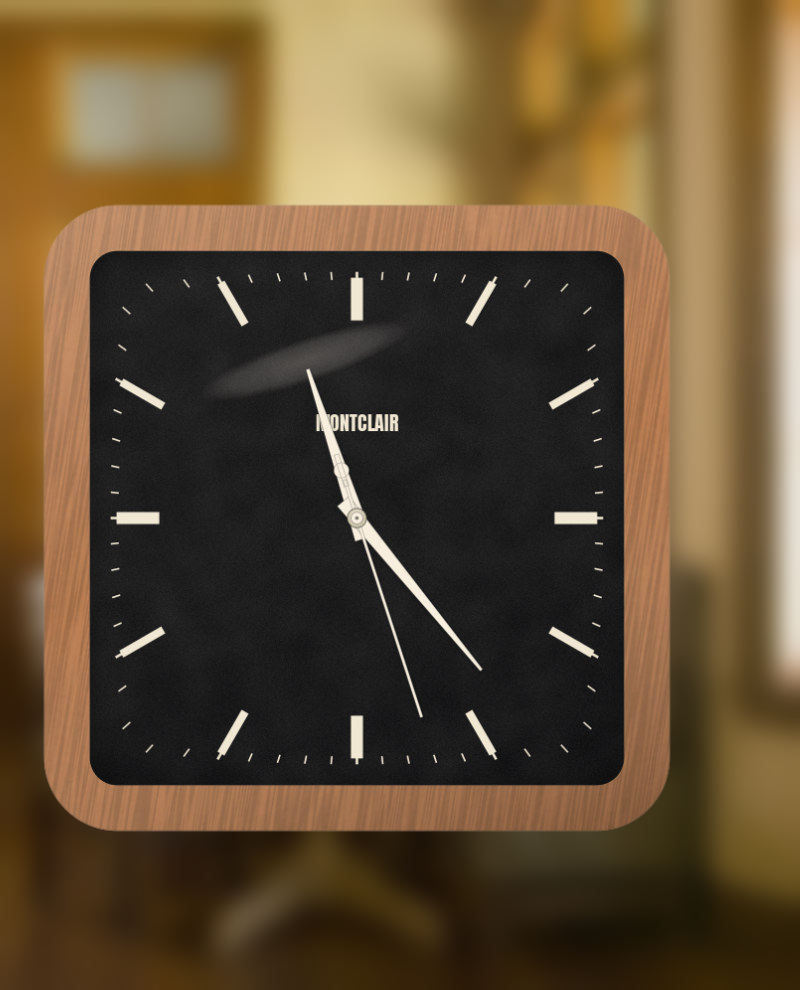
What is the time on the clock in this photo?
11:23:27
